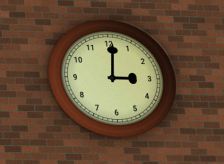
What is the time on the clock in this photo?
3:01
